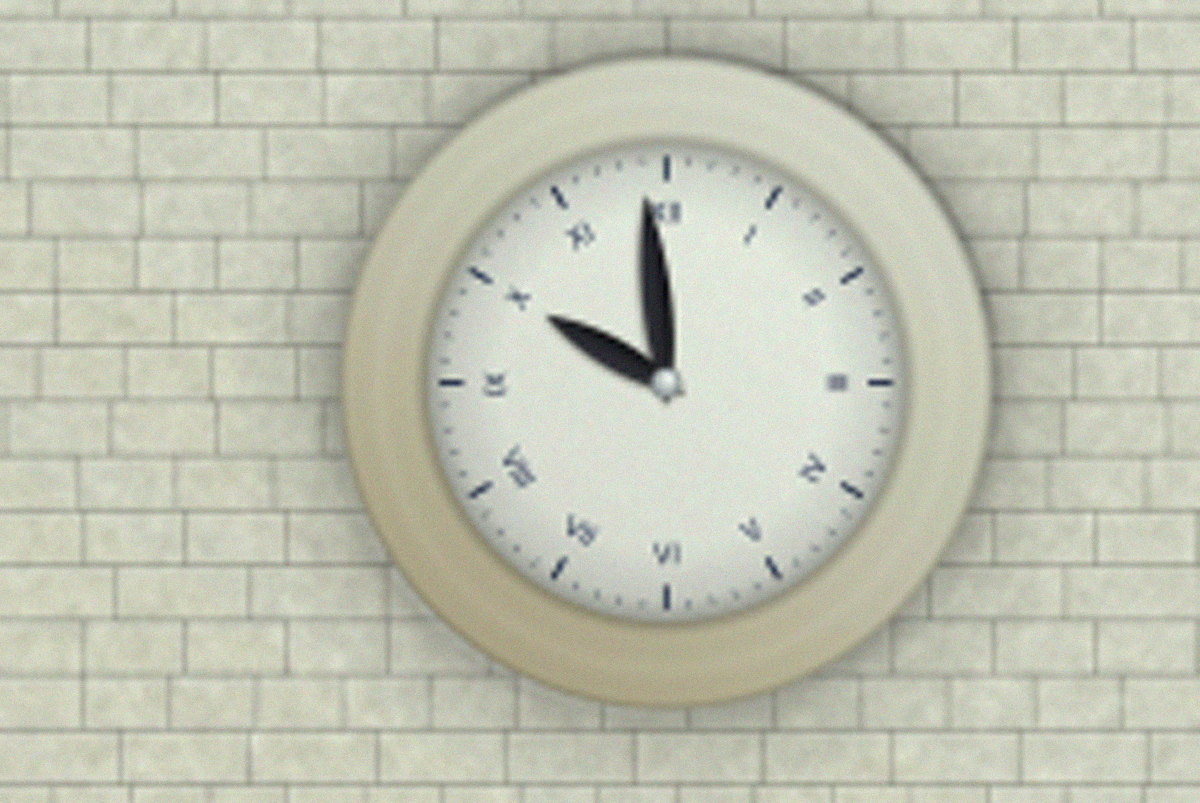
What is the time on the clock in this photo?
9:59
